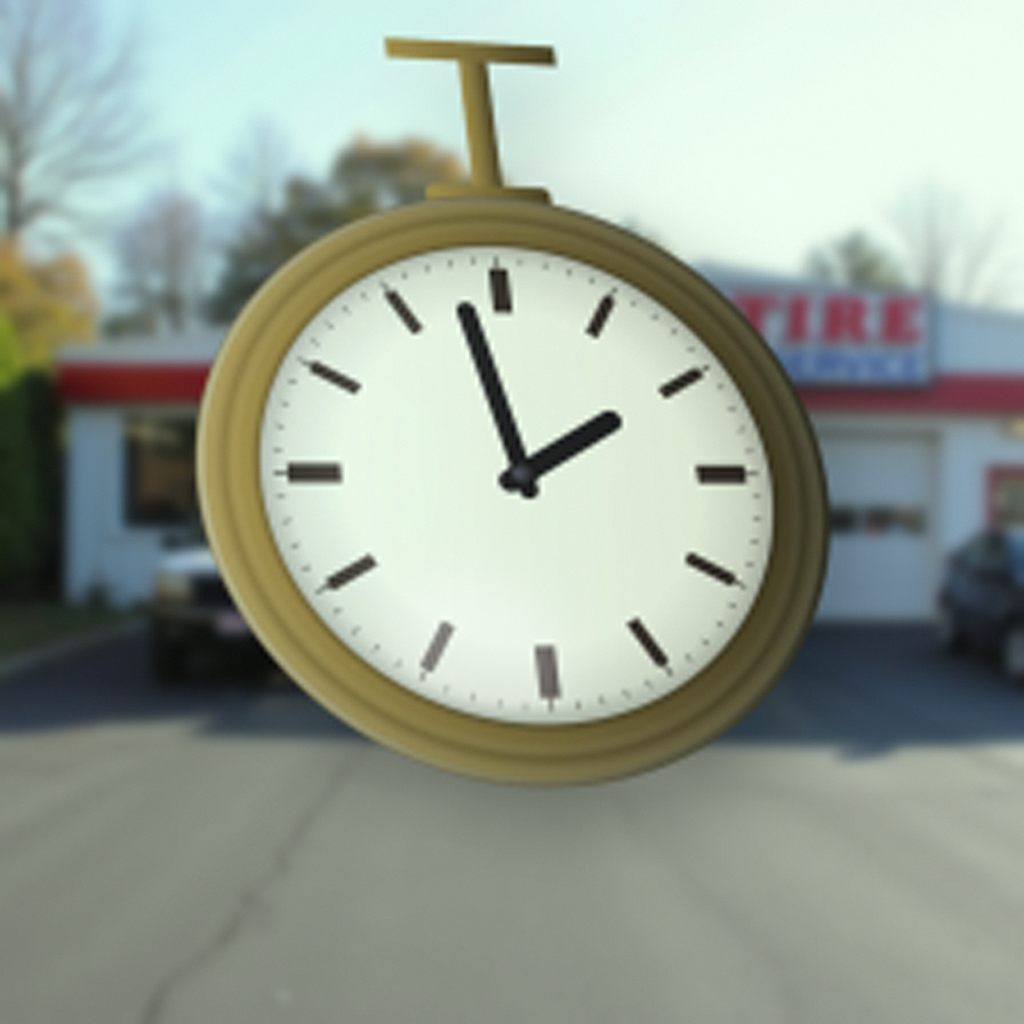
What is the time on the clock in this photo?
1:58
